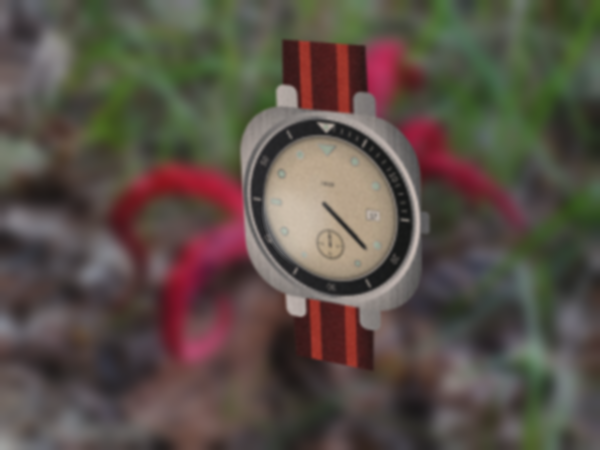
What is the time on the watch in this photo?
4:22
